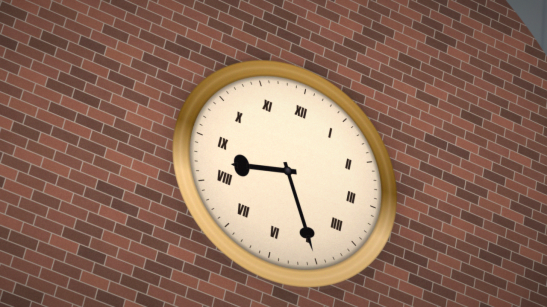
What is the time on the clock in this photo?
8:25
